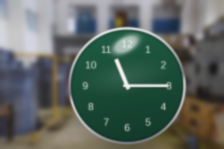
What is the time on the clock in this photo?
11:15
